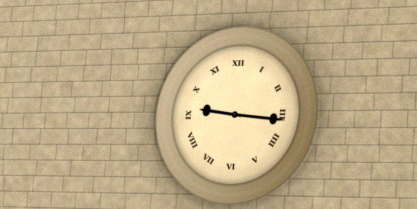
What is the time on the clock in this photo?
9:16
